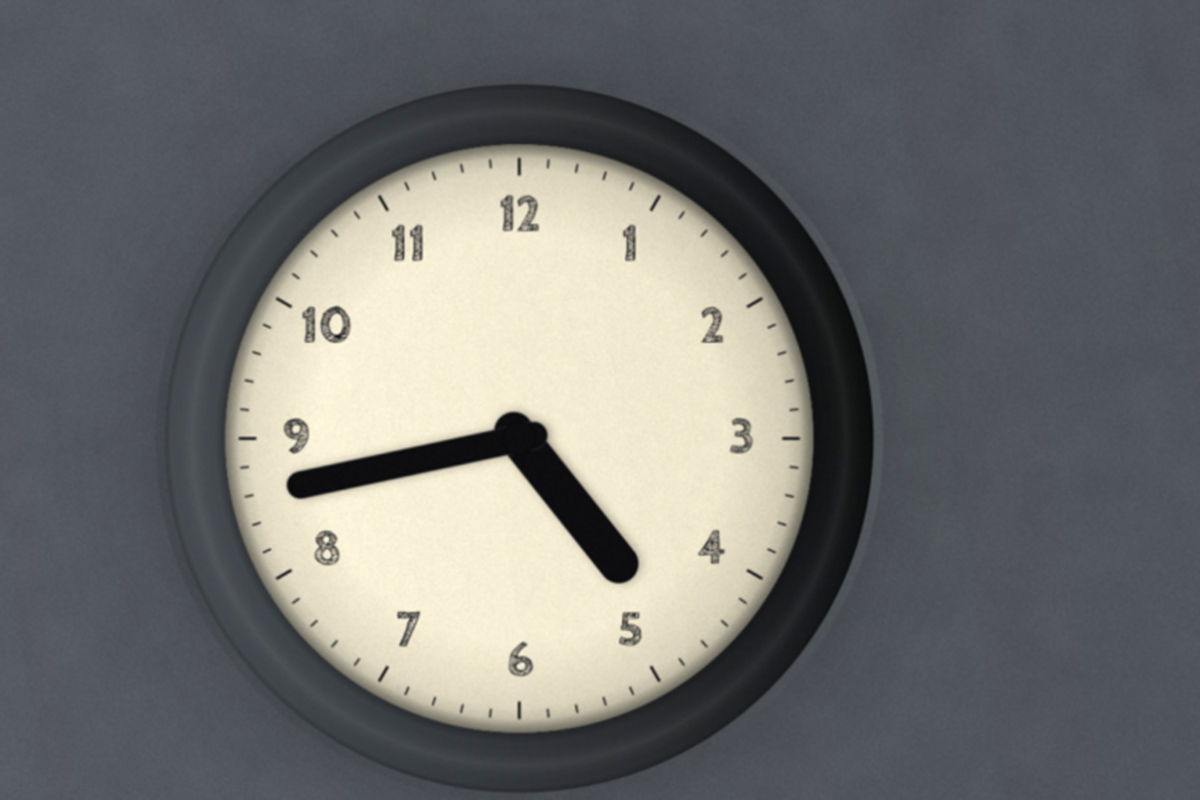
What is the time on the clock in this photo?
4:43
